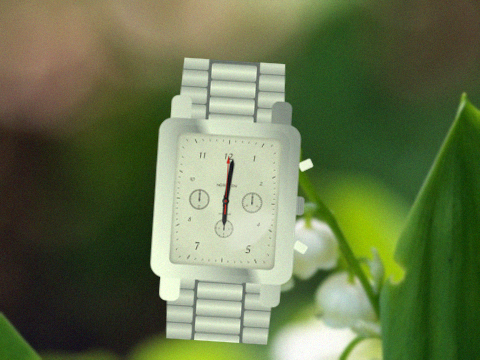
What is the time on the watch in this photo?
6:01
